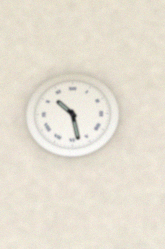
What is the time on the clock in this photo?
10:28
